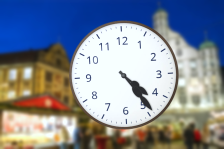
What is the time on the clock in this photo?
4:24
